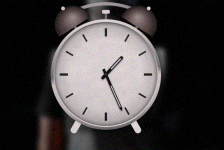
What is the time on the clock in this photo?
1:26
